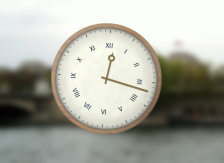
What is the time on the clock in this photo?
12:17
